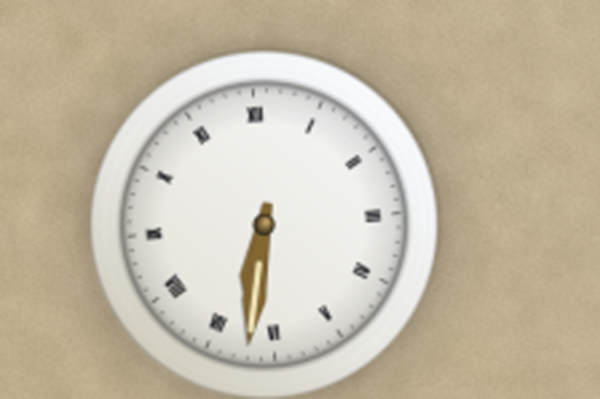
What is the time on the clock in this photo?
6:32
